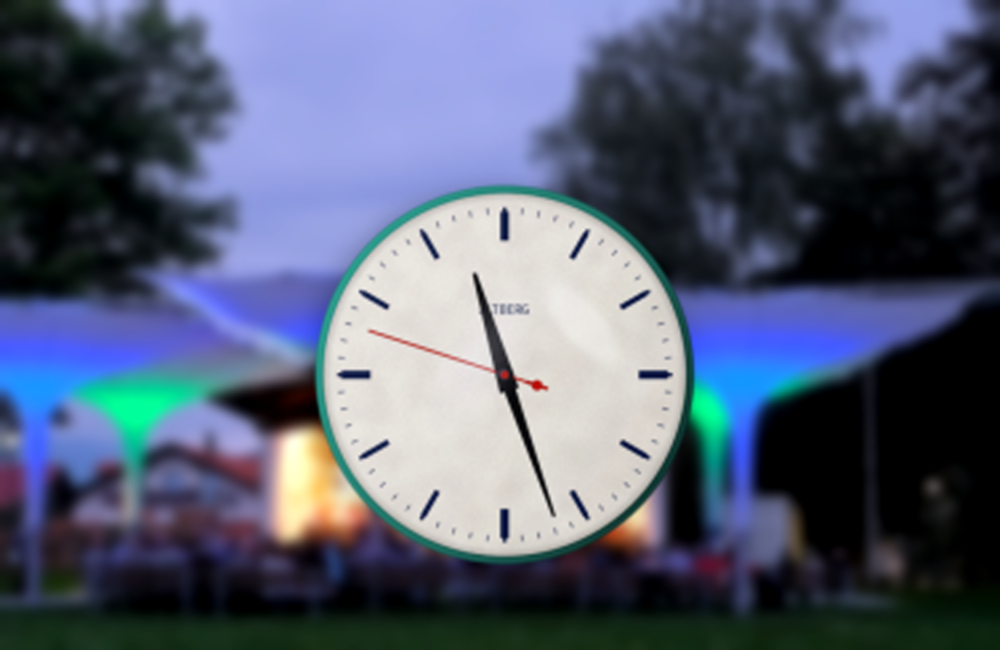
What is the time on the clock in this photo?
11:26:48
